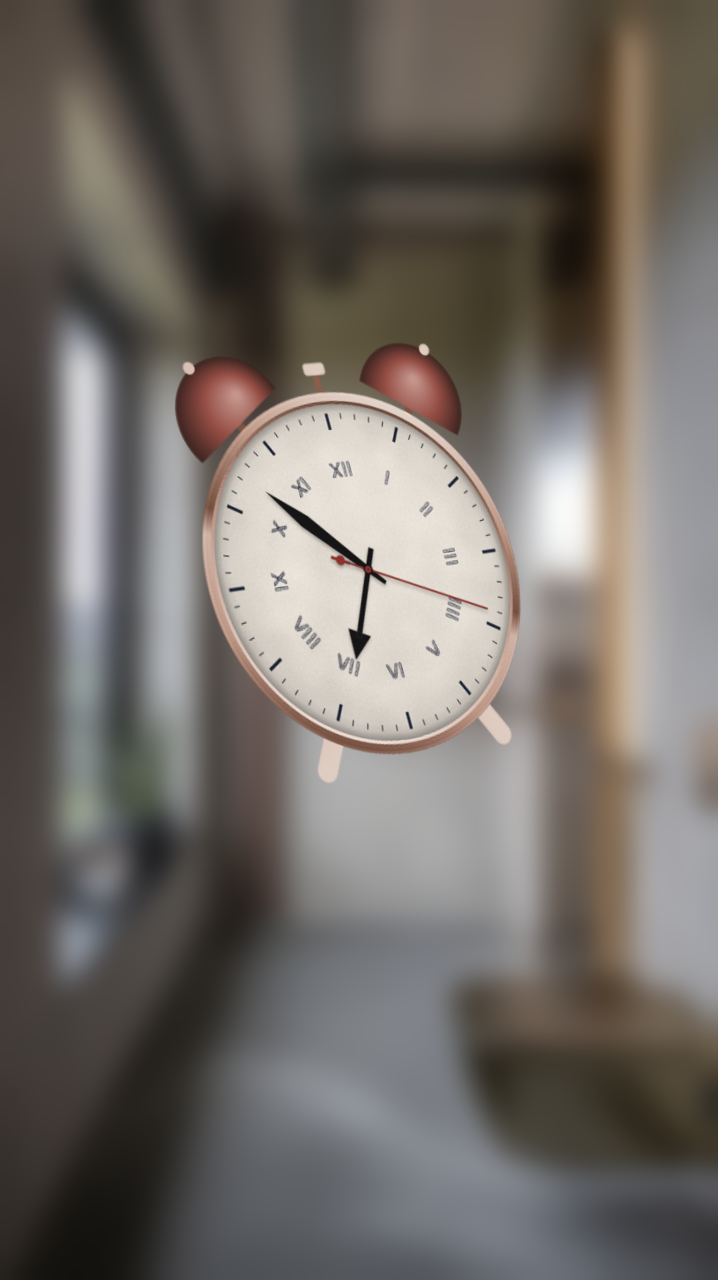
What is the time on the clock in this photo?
6:52:19
